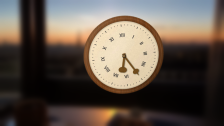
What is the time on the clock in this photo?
6:25
